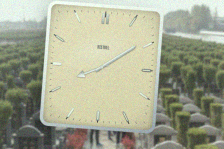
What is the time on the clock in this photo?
8:09
